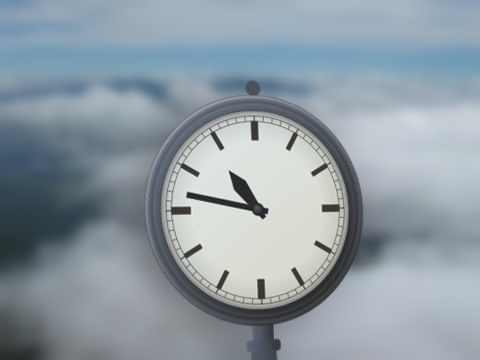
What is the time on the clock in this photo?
10:47
